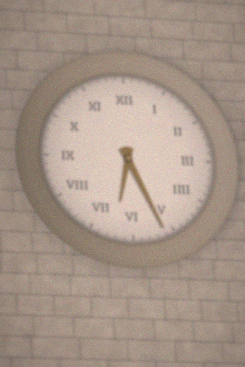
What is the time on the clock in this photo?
6:26
